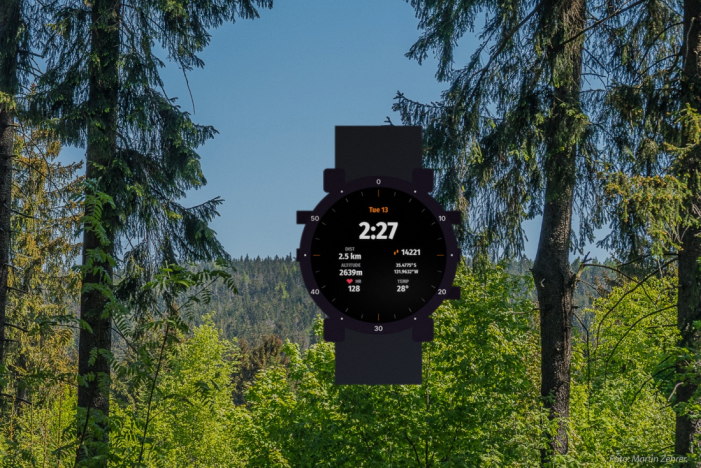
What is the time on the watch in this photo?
2:27
